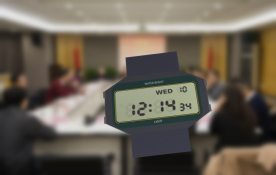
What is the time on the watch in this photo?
12:14:34
